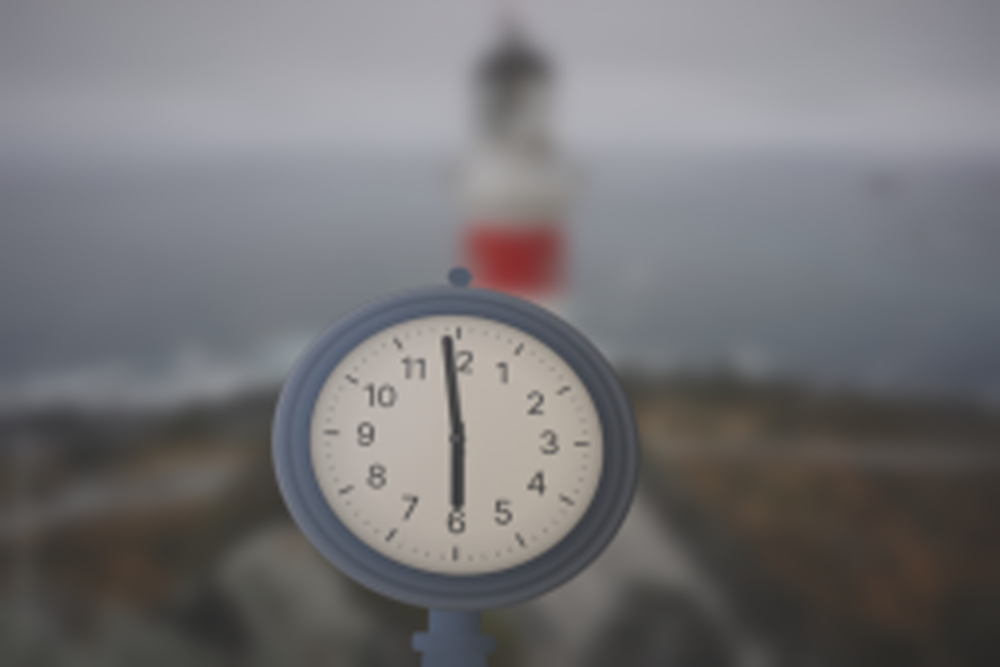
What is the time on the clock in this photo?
5:59
